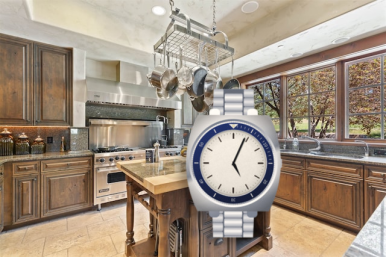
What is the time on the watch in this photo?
5:04
